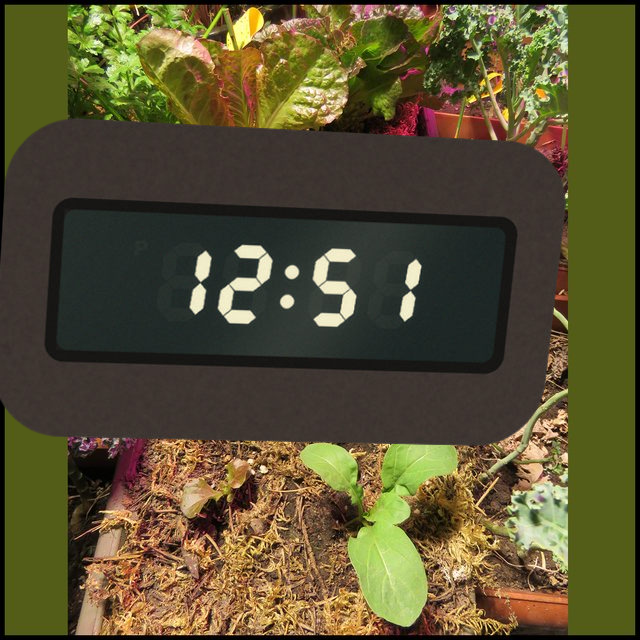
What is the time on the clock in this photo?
12:51
